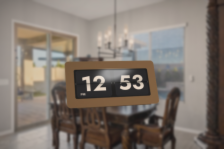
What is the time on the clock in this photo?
12:53
